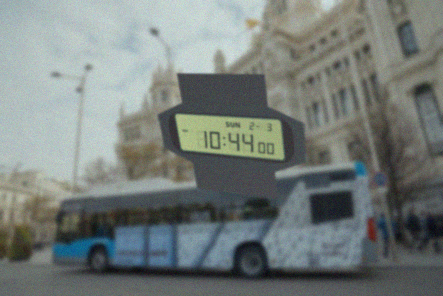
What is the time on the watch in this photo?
10:44:00
